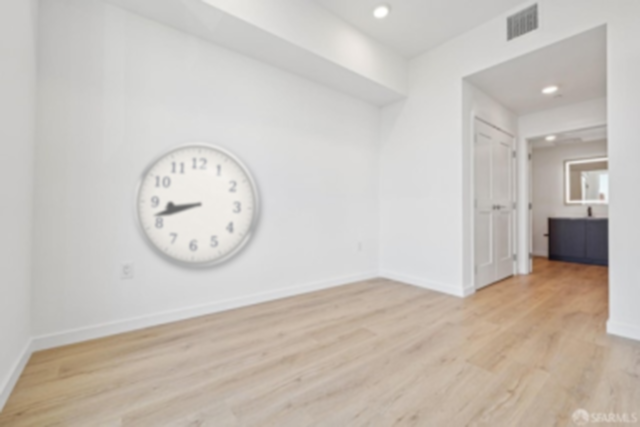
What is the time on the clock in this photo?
8:42
